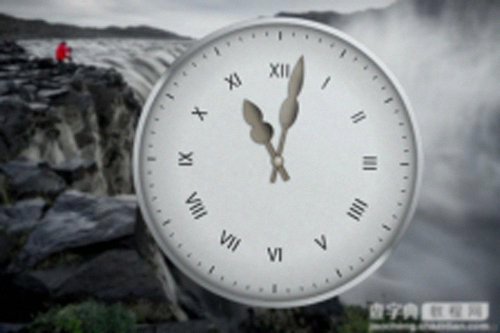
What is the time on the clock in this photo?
11:02
